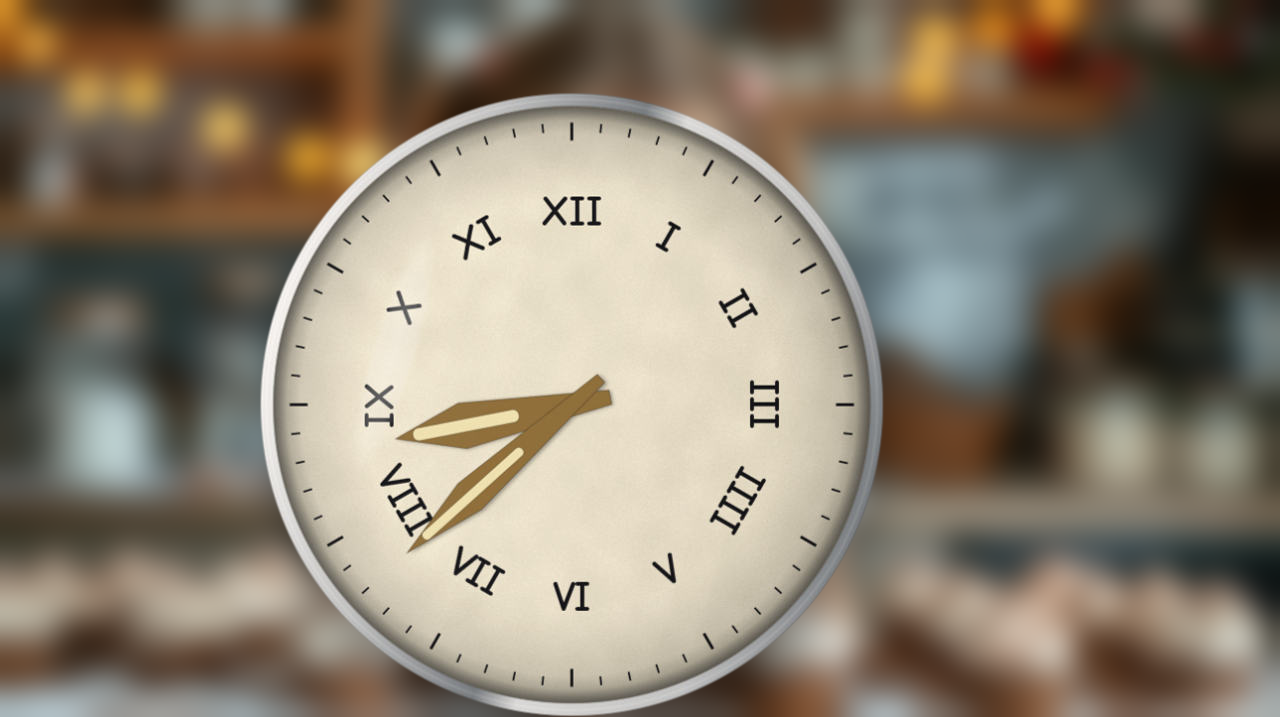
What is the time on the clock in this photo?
8:38
